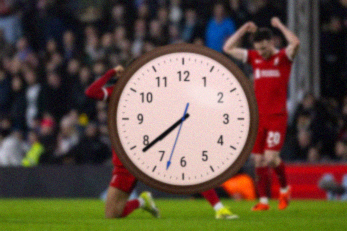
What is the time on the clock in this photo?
7:38:33
